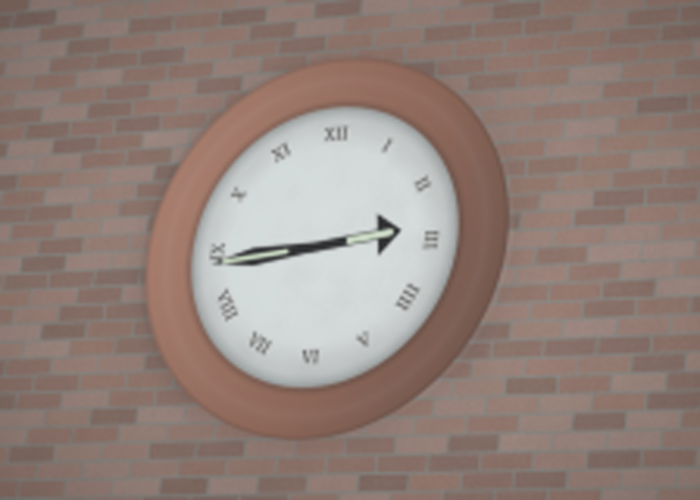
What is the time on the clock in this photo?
2:44
